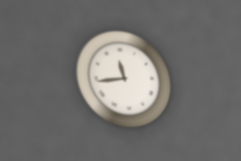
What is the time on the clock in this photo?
11:44
